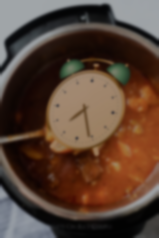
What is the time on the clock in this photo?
7:26
